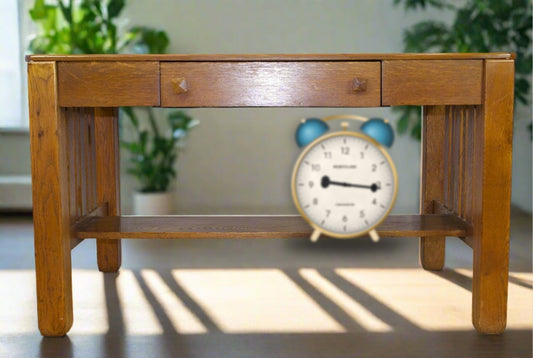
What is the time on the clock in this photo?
9:16
